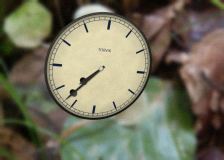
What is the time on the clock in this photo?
7:37
